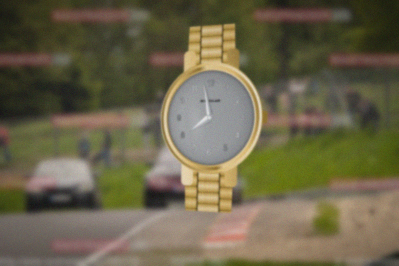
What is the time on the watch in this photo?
7:58
